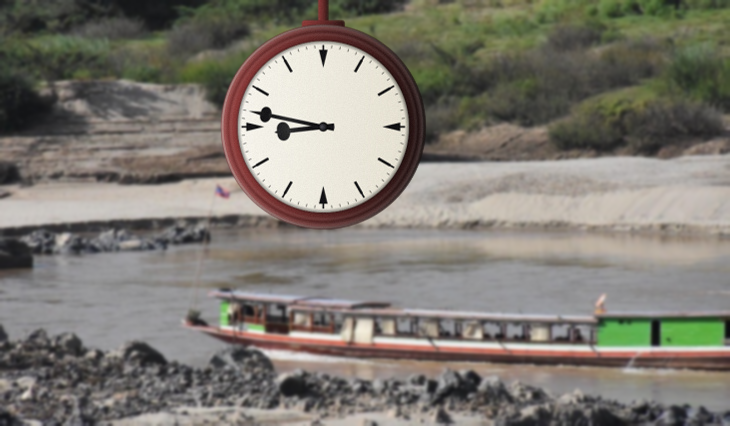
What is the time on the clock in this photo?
8:47
